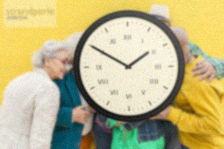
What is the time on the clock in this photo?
1:50
